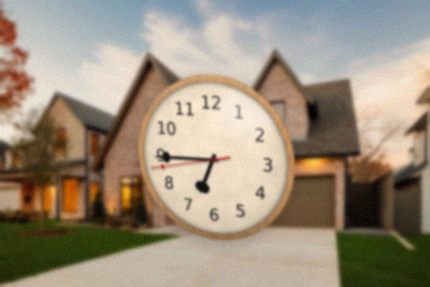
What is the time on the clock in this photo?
6:44:43
